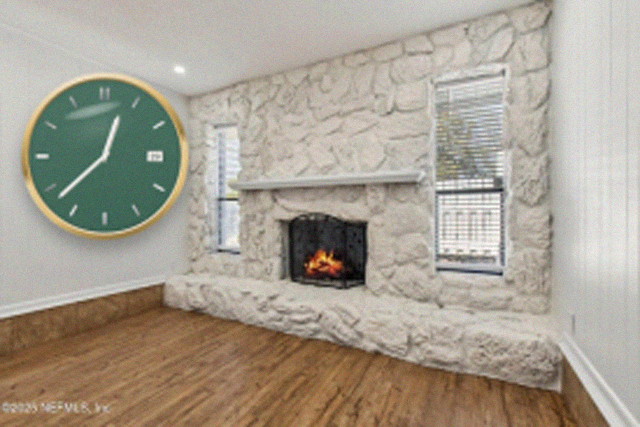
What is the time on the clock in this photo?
12:38
